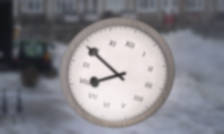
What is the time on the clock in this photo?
7:49
